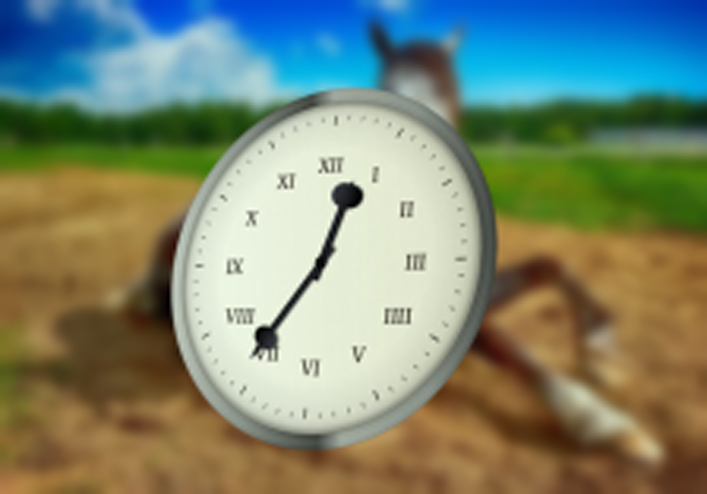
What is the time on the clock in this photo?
12:36
